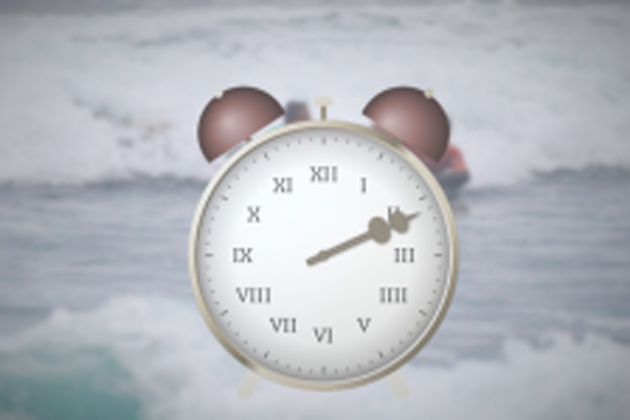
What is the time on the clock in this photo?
2:11
